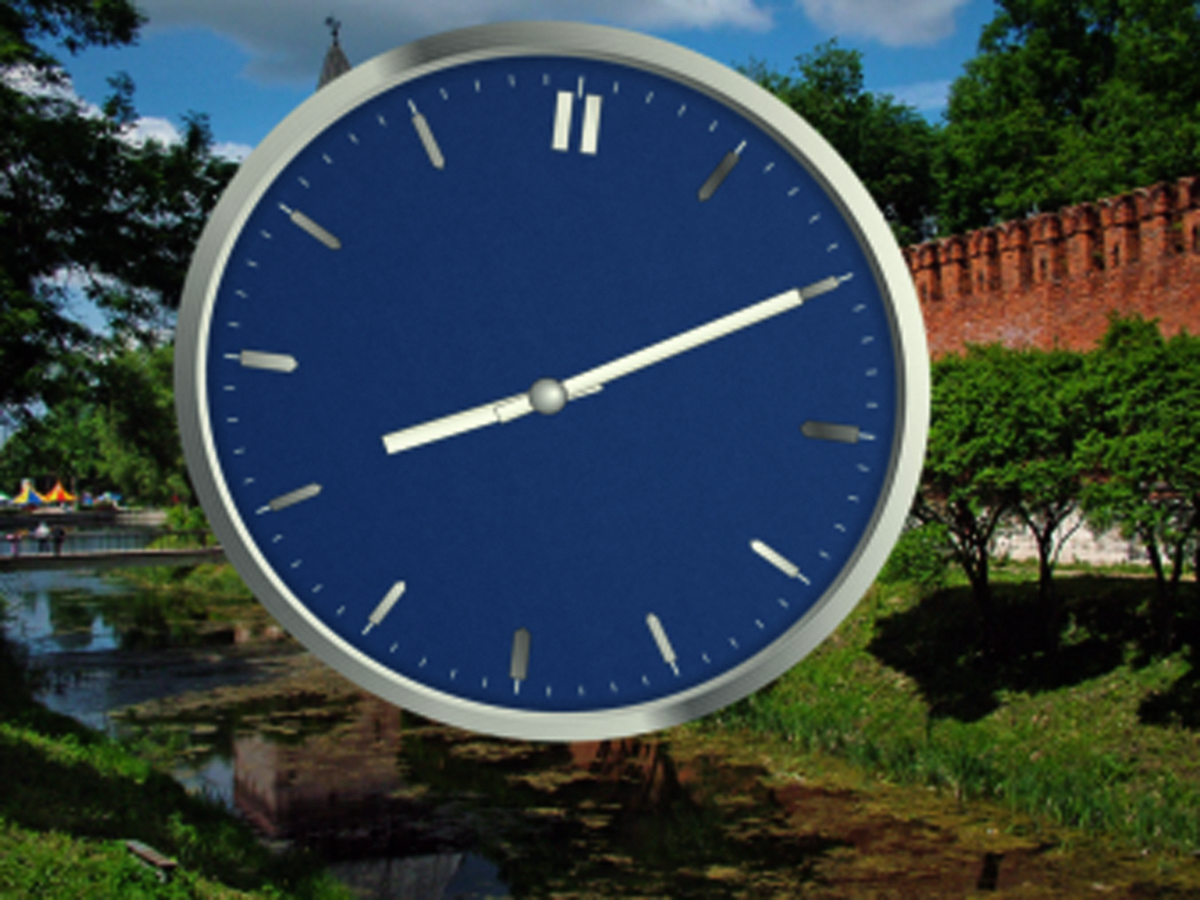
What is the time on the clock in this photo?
8:10
